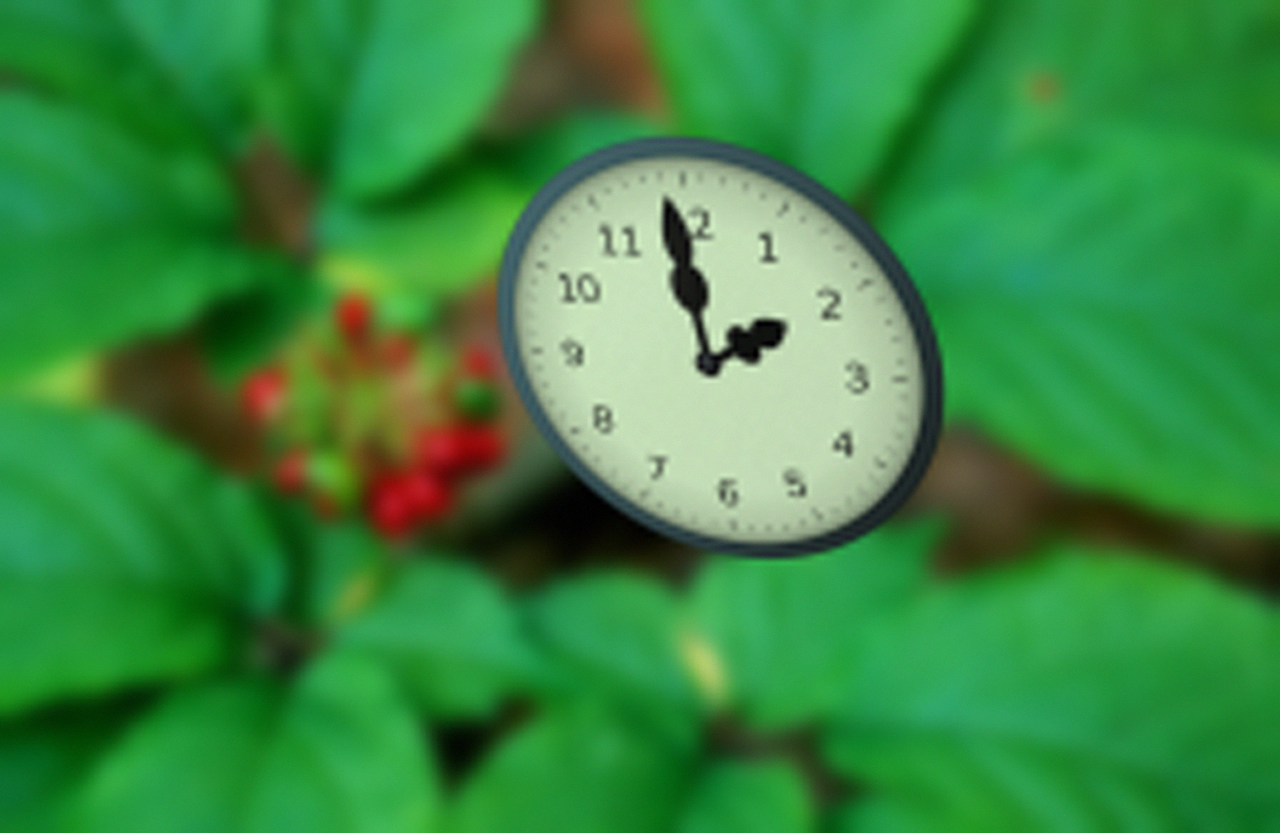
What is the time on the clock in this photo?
1:59
